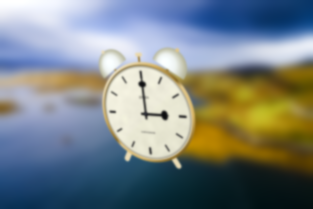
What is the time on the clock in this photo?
3:00
